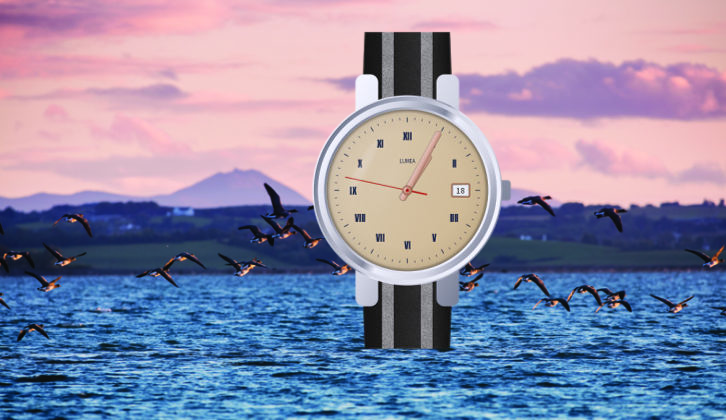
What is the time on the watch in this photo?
1:04:47
